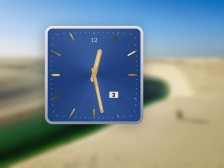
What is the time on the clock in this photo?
12:28
